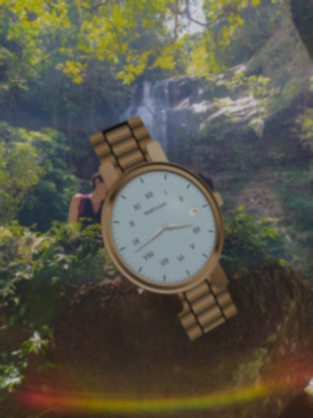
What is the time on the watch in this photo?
3:43
